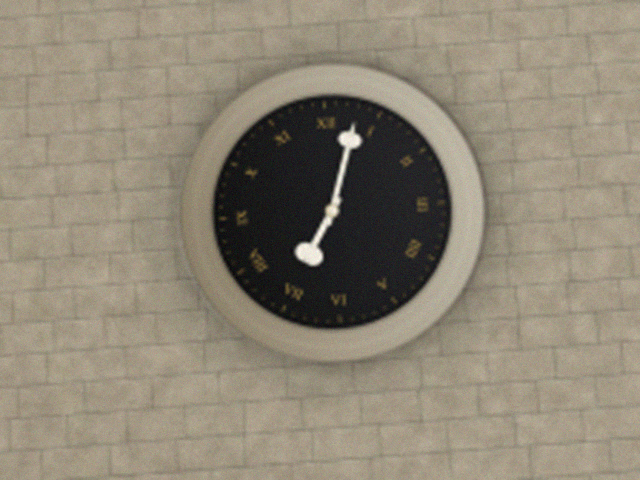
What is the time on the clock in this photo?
7:03
